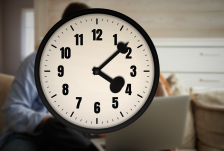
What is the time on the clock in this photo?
4:08
